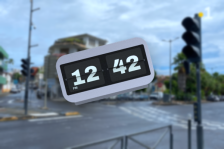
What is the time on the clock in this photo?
12:42
